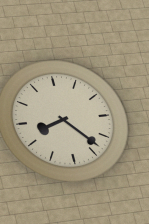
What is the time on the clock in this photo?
8:23
